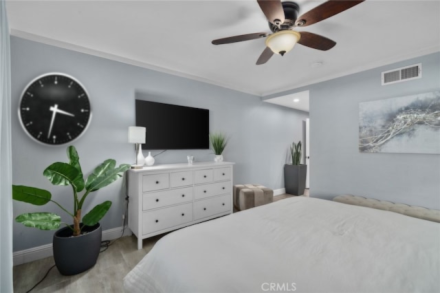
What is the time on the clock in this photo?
3:32
